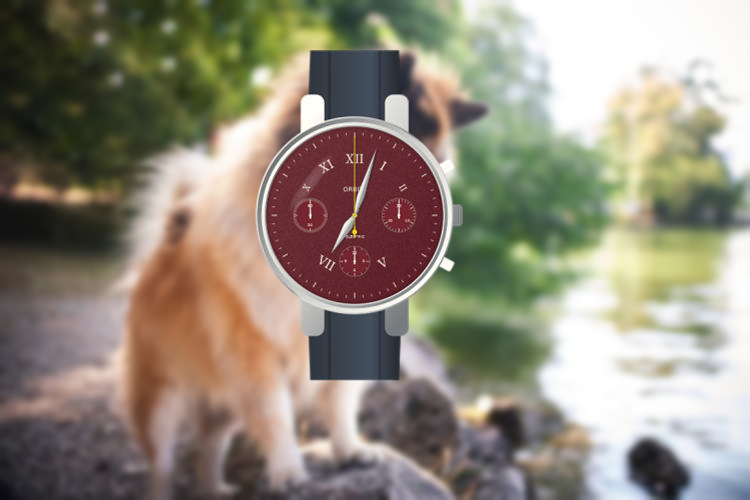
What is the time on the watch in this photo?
7:03
